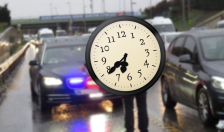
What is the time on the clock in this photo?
6:39
